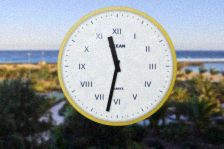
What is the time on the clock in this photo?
11:32
